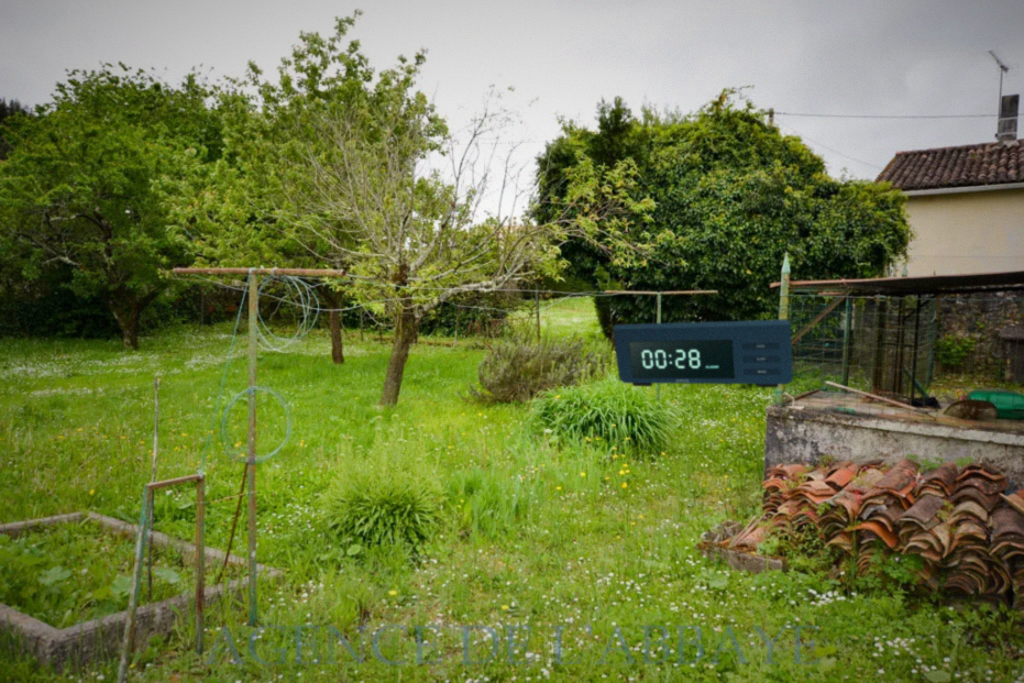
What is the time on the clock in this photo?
0:28
